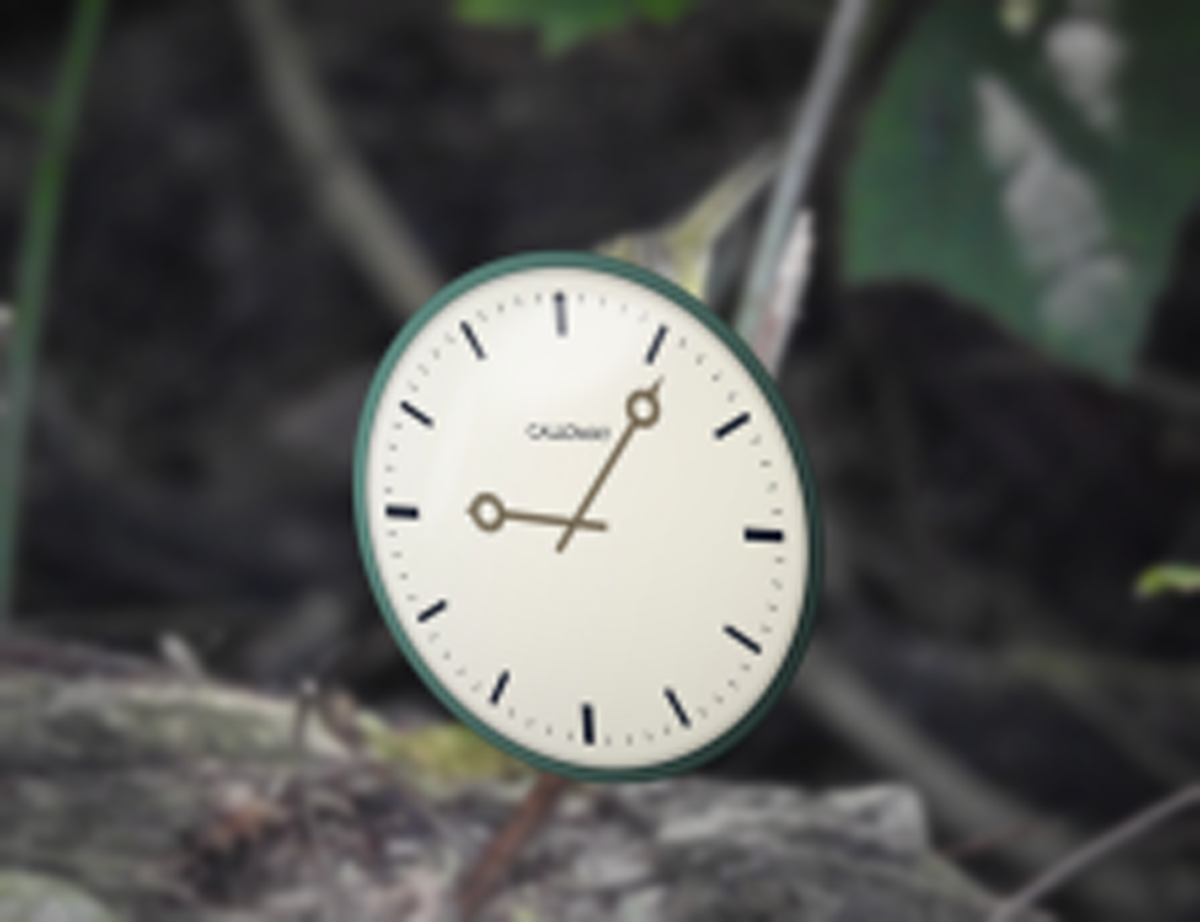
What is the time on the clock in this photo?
9:06
